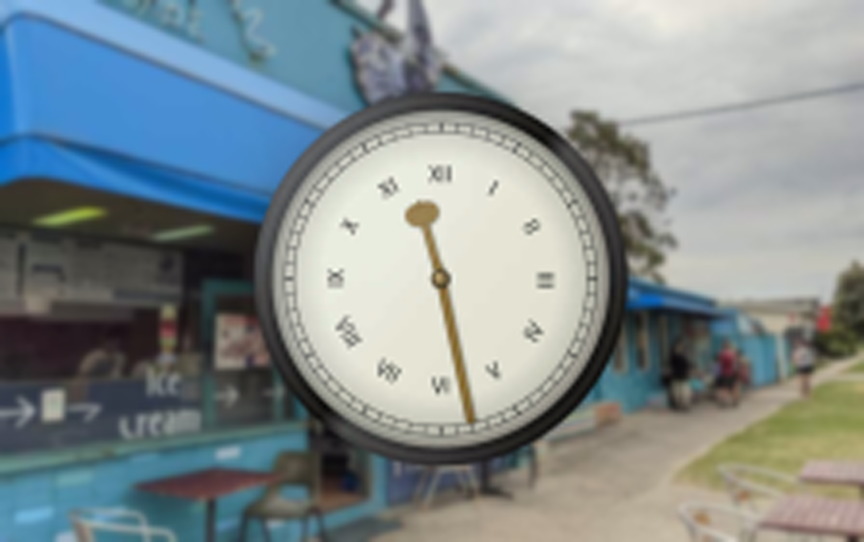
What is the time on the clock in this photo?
11:28
